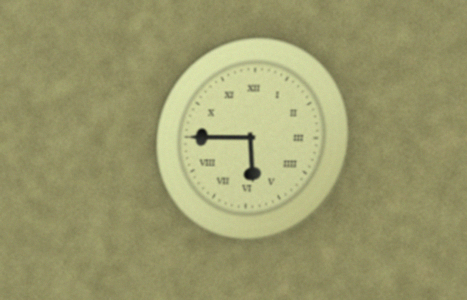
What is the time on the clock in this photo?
5:45
